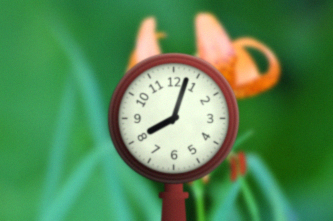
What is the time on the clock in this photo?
8:03
